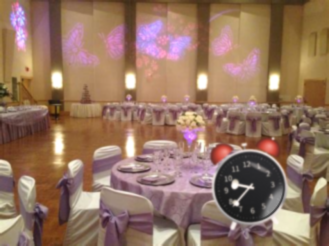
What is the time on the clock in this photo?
9:38
